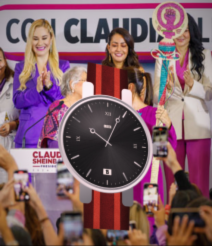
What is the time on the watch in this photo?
10:04
